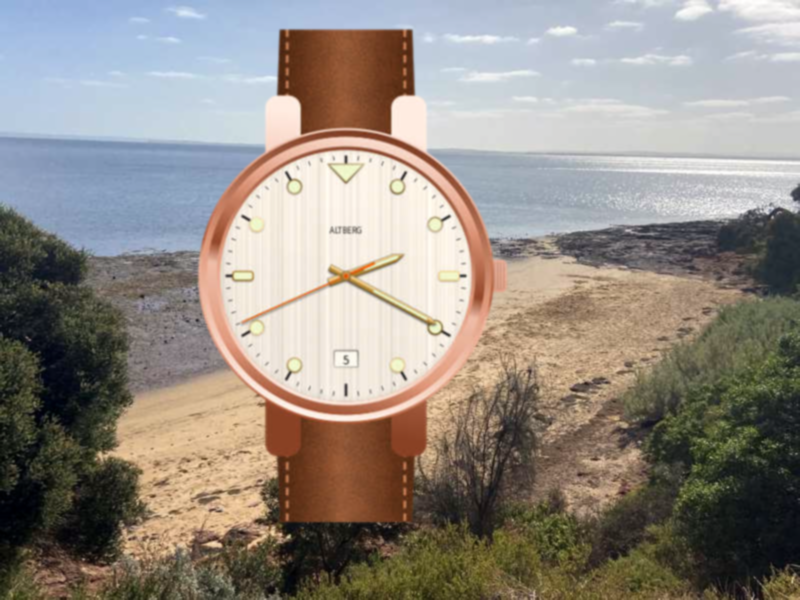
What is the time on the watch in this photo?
2:19:41
